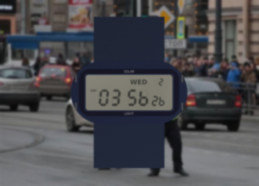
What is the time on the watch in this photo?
3:56:26
